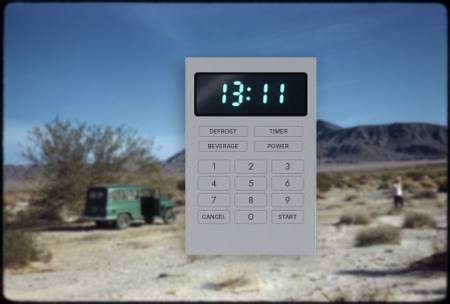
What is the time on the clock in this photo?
13:11
